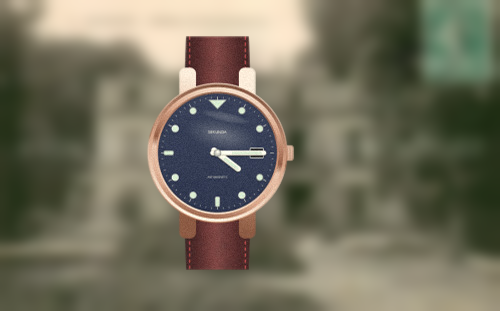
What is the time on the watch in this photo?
4:15
